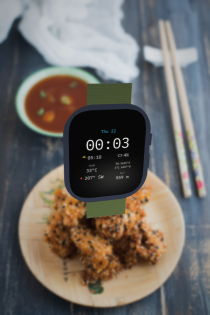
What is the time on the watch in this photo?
0:03
